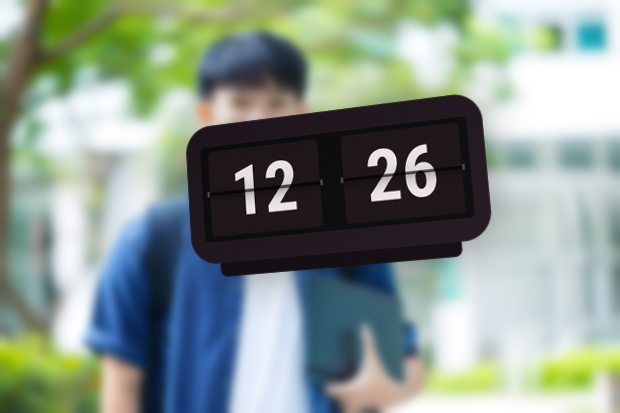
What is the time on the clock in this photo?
12:26
